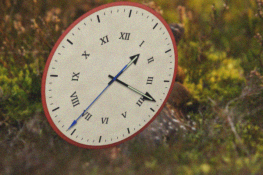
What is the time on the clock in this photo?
1:18:36
